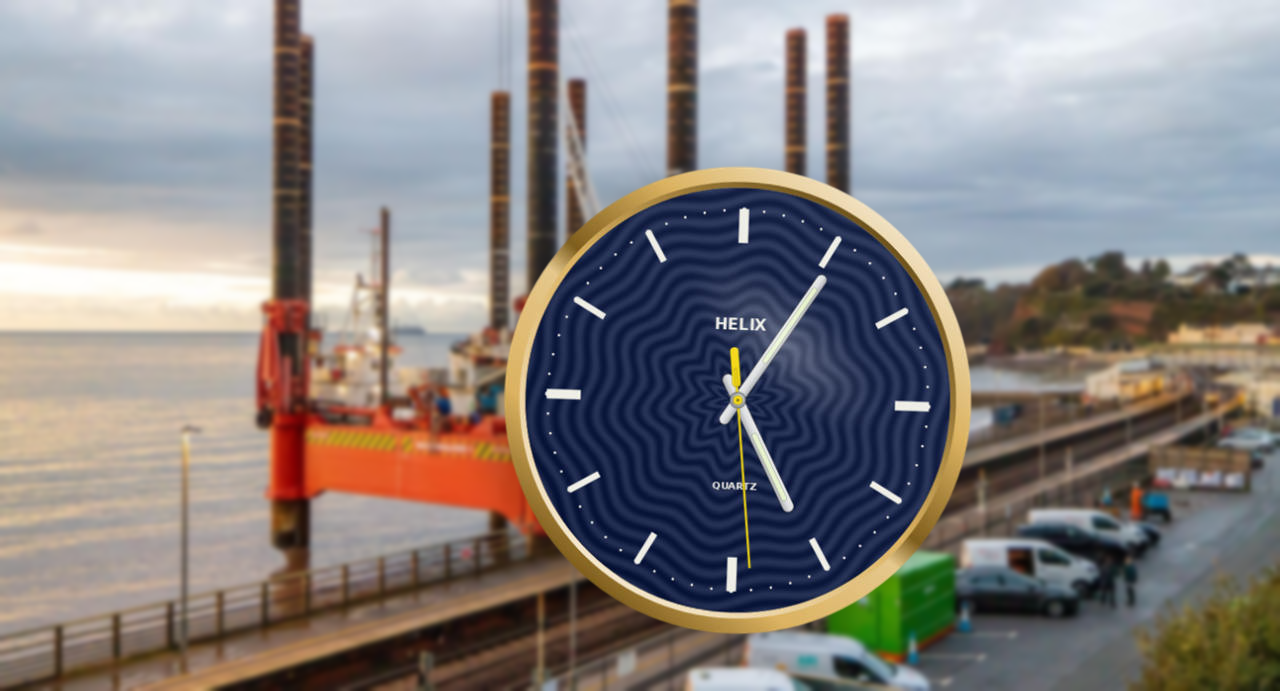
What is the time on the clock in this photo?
5:05:29
